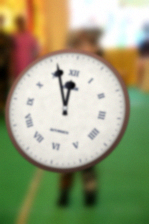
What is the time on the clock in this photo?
11:56
